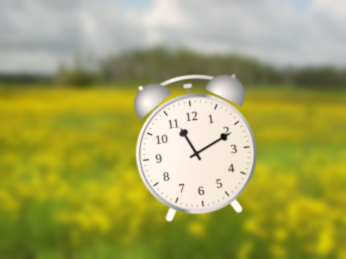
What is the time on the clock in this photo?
11:11
